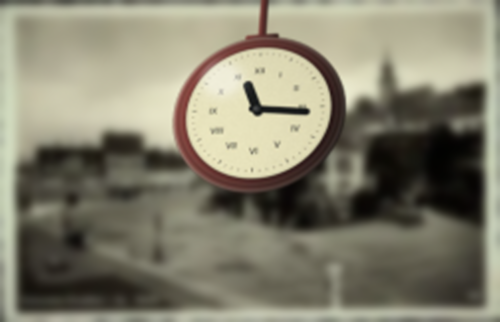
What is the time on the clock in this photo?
11:16
